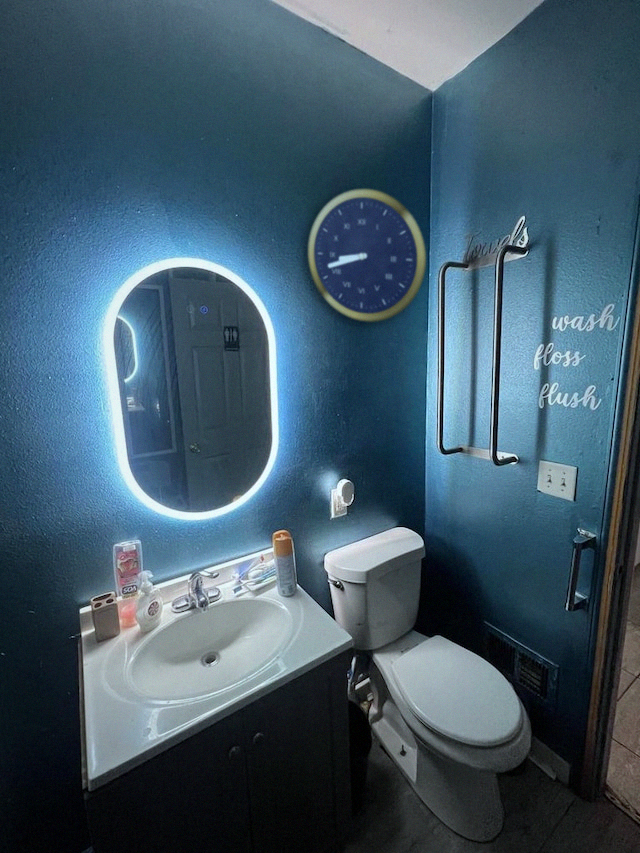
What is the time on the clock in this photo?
8:42
